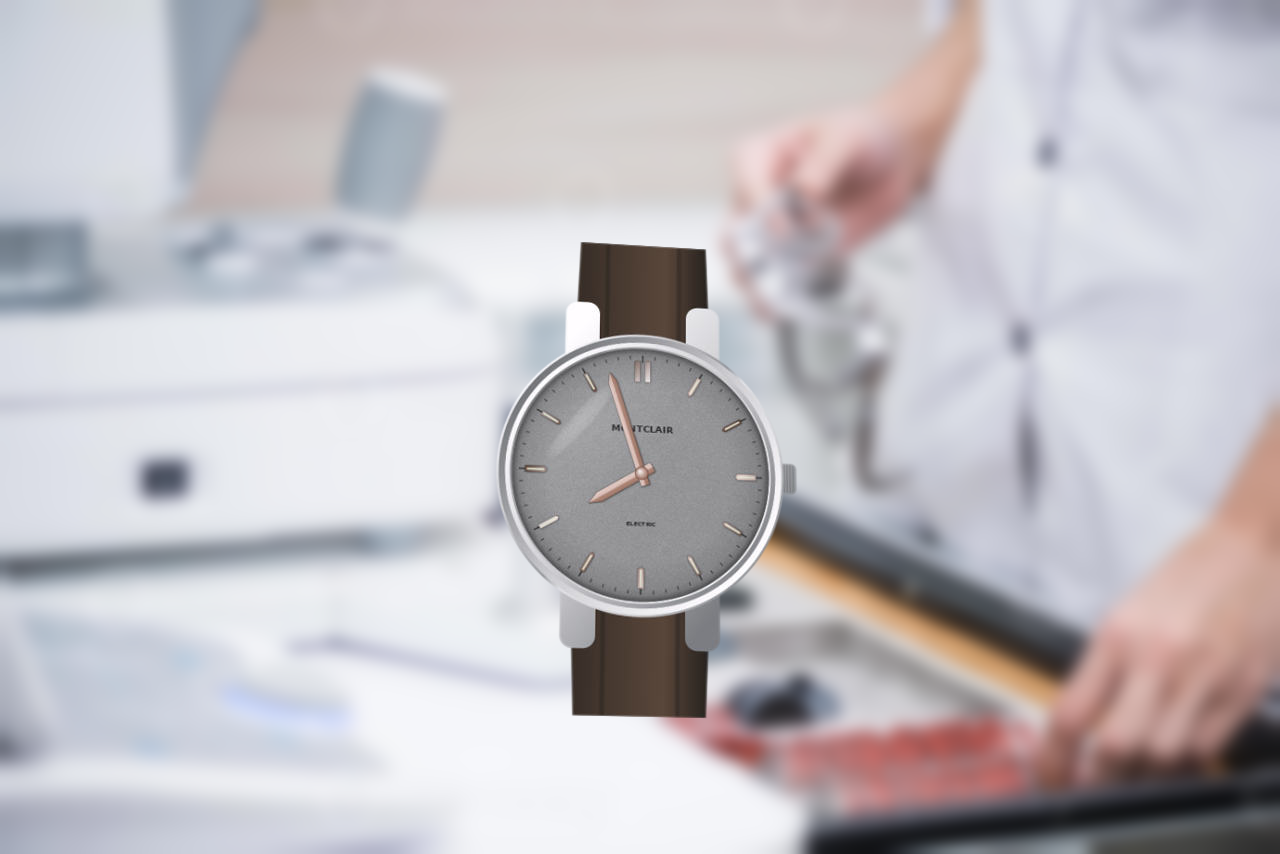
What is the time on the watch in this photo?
7:57
